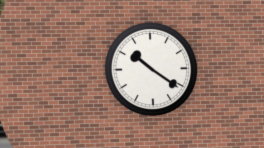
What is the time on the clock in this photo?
10:21
